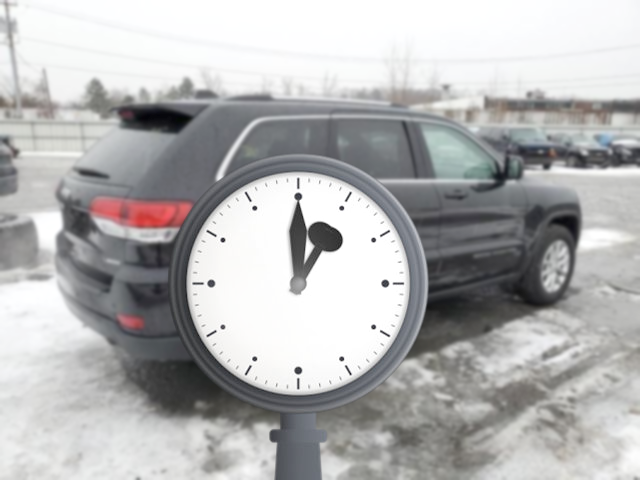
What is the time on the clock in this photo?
1:00
